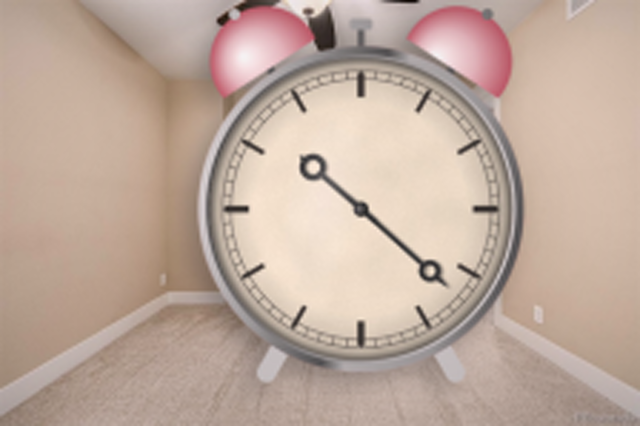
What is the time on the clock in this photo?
10:22
